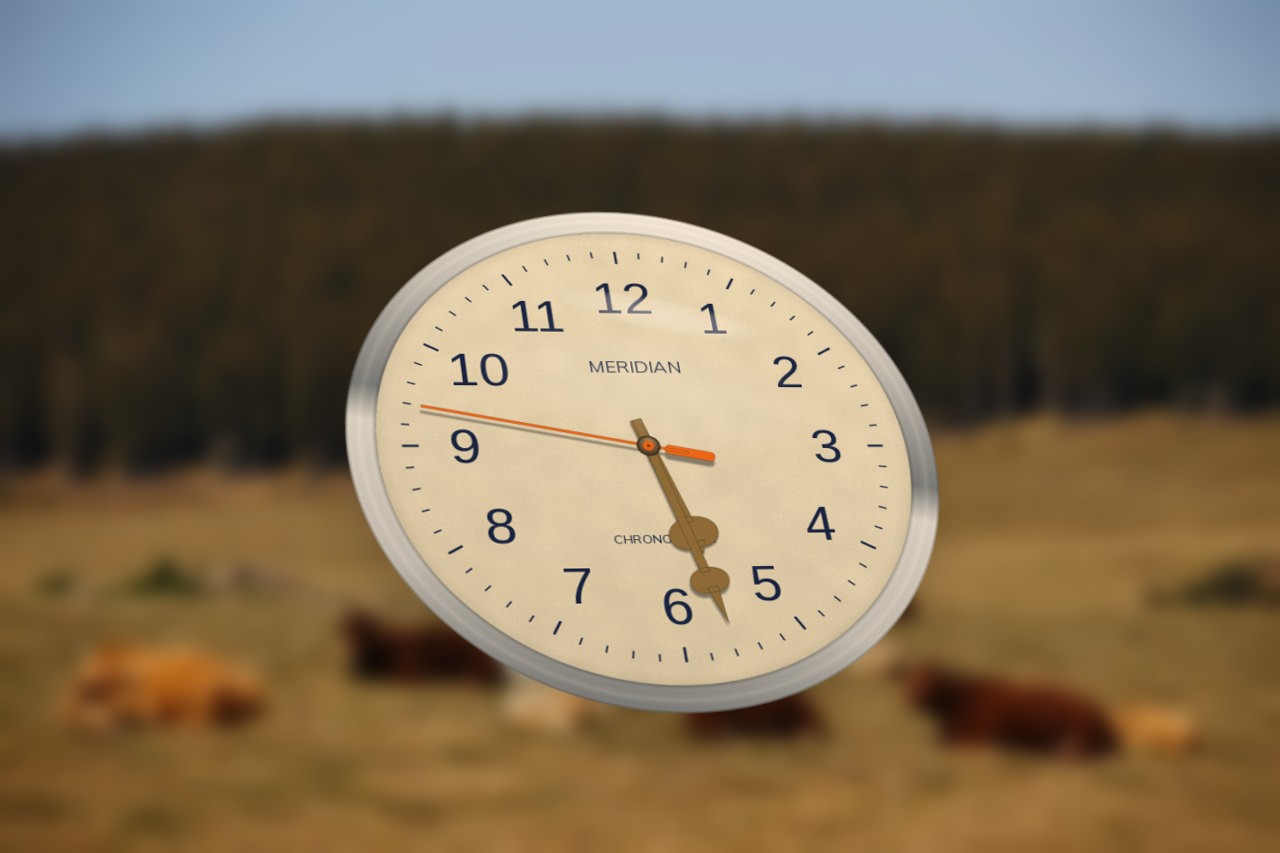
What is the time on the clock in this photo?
5:27:47
